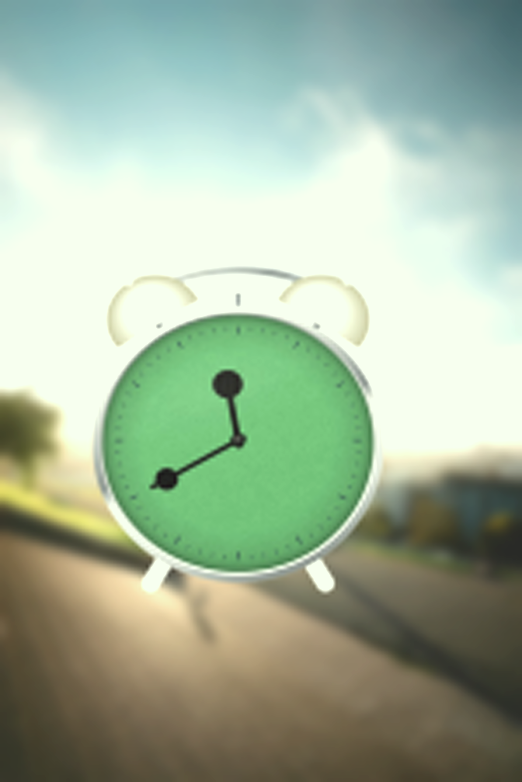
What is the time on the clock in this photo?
11:40
